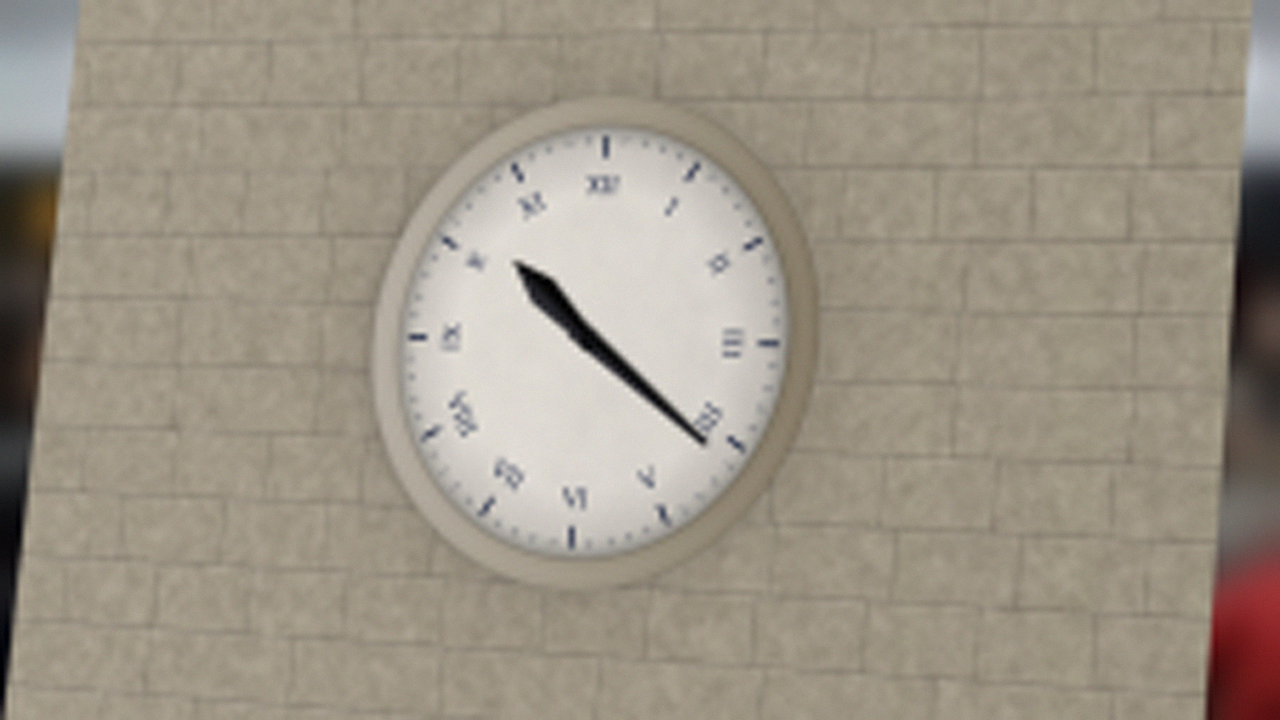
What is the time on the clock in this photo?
10:21
